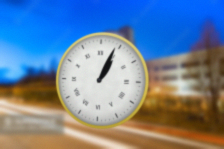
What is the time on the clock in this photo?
1:04
